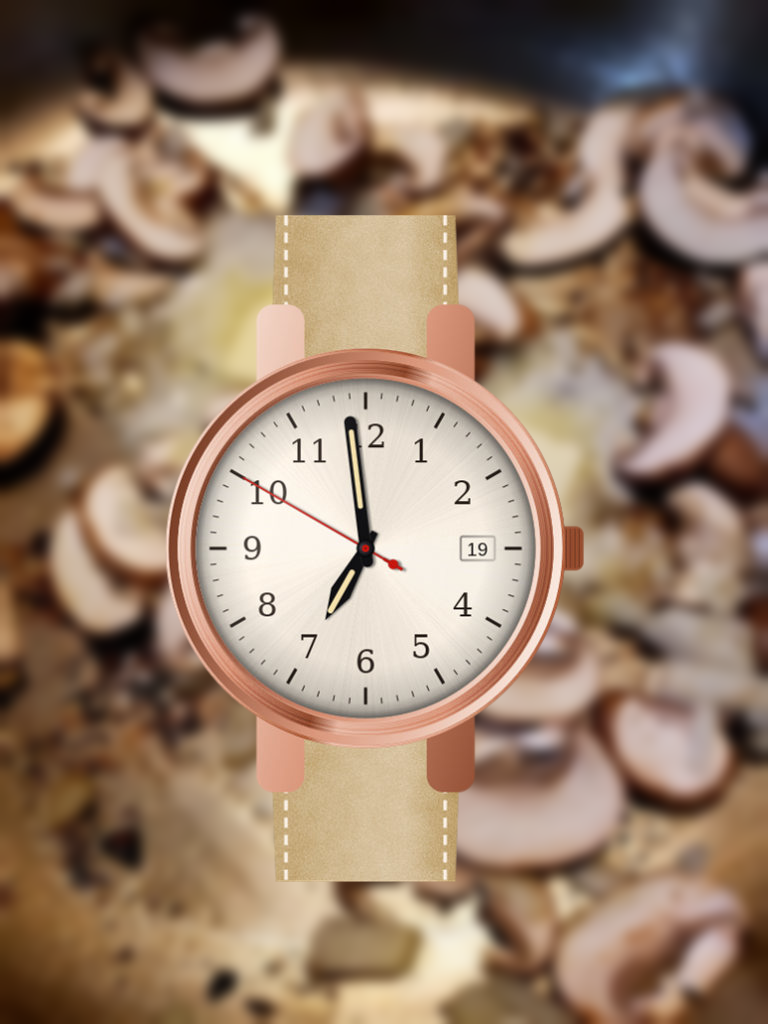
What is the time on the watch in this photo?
6:58:50
